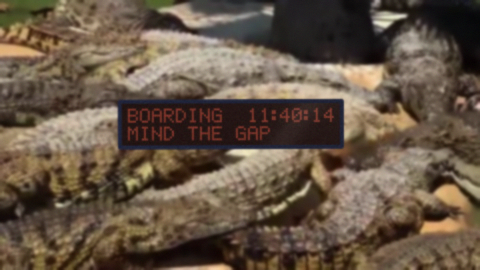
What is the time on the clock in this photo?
11:40:14
